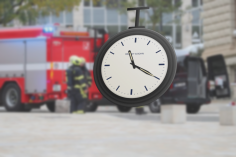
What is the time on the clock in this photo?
11:20
